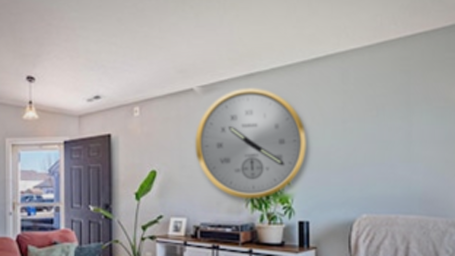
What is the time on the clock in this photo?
10:21
